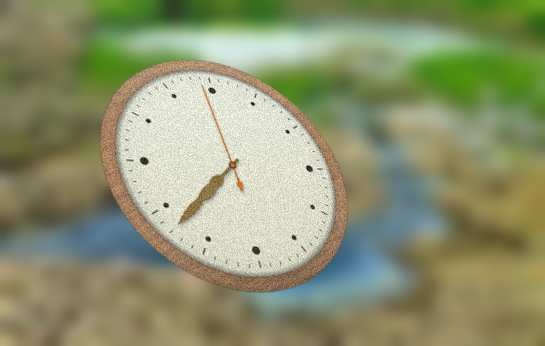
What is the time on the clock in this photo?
7:37:59
